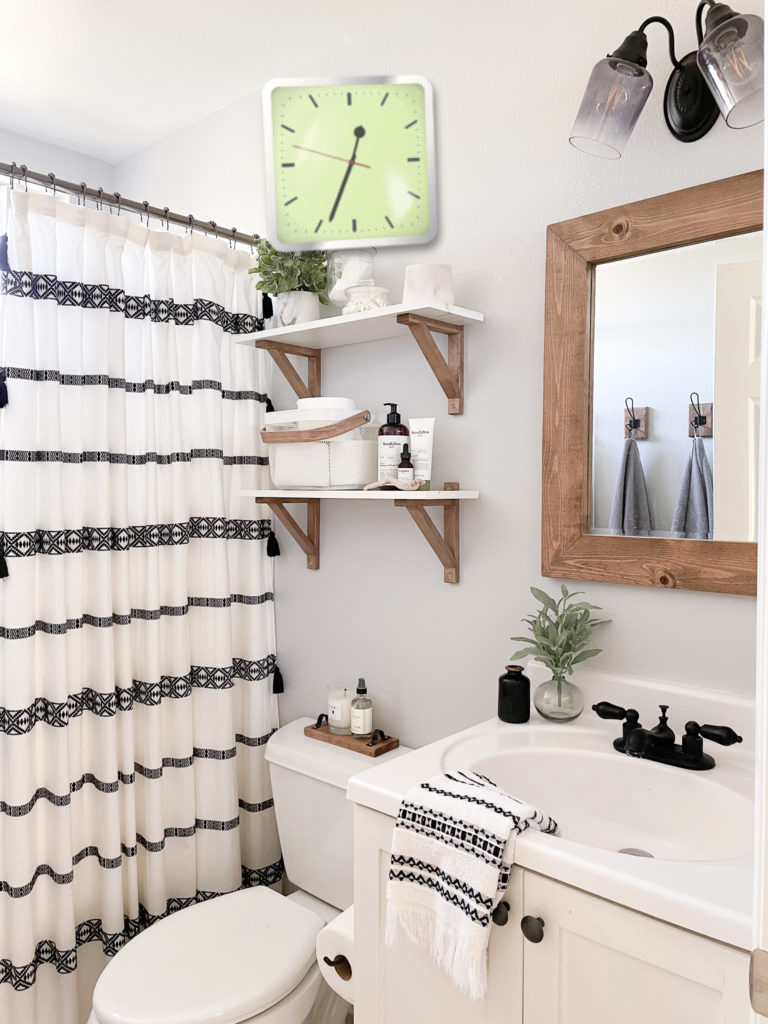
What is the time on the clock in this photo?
12:33:48
